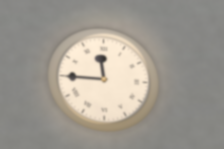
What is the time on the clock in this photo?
11:45
